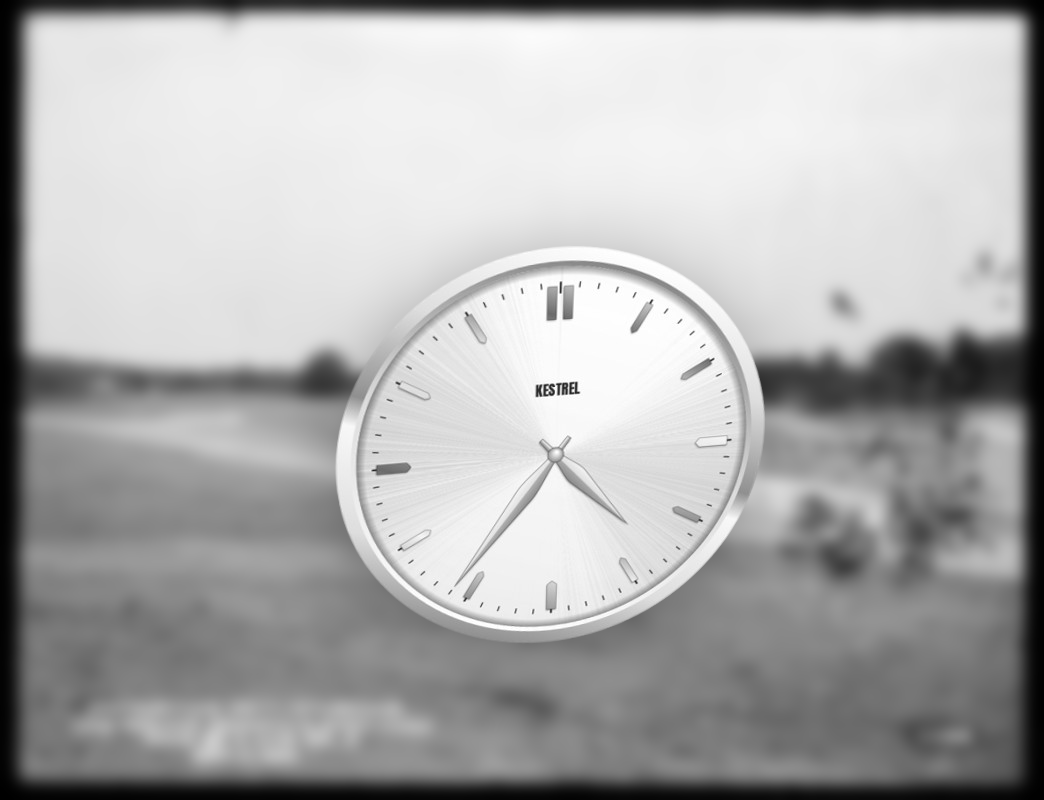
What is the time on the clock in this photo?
4:36
